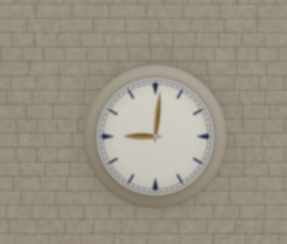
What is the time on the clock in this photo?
9:01
